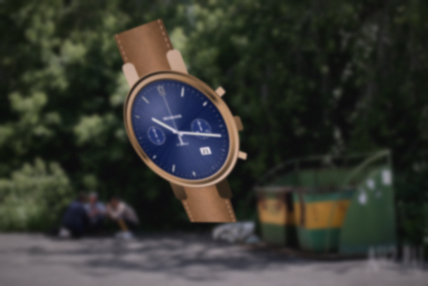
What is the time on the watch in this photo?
10:17
